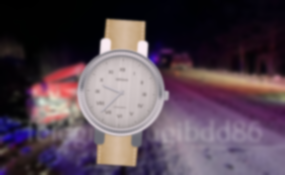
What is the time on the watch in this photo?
9:37
